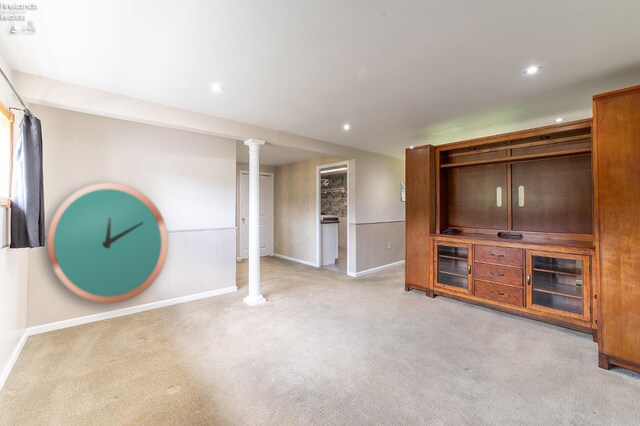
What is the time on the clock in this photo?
12:10
